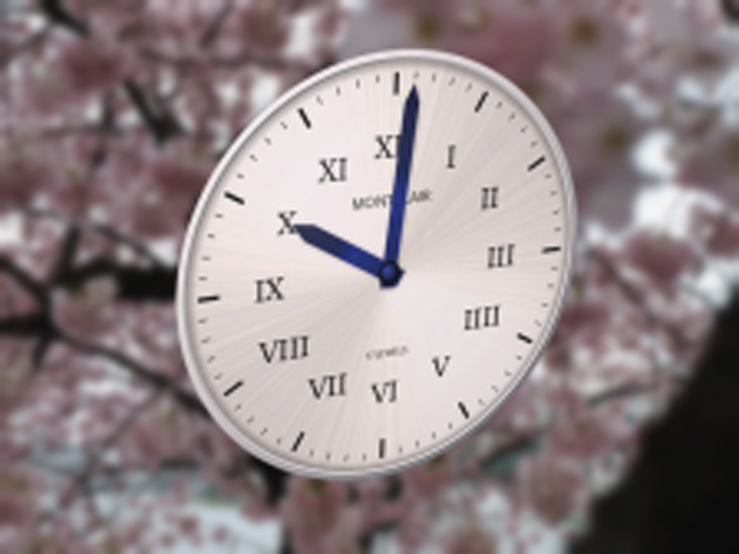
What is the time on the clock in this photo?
10:01
